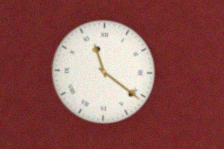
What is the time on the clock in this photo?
11:21
